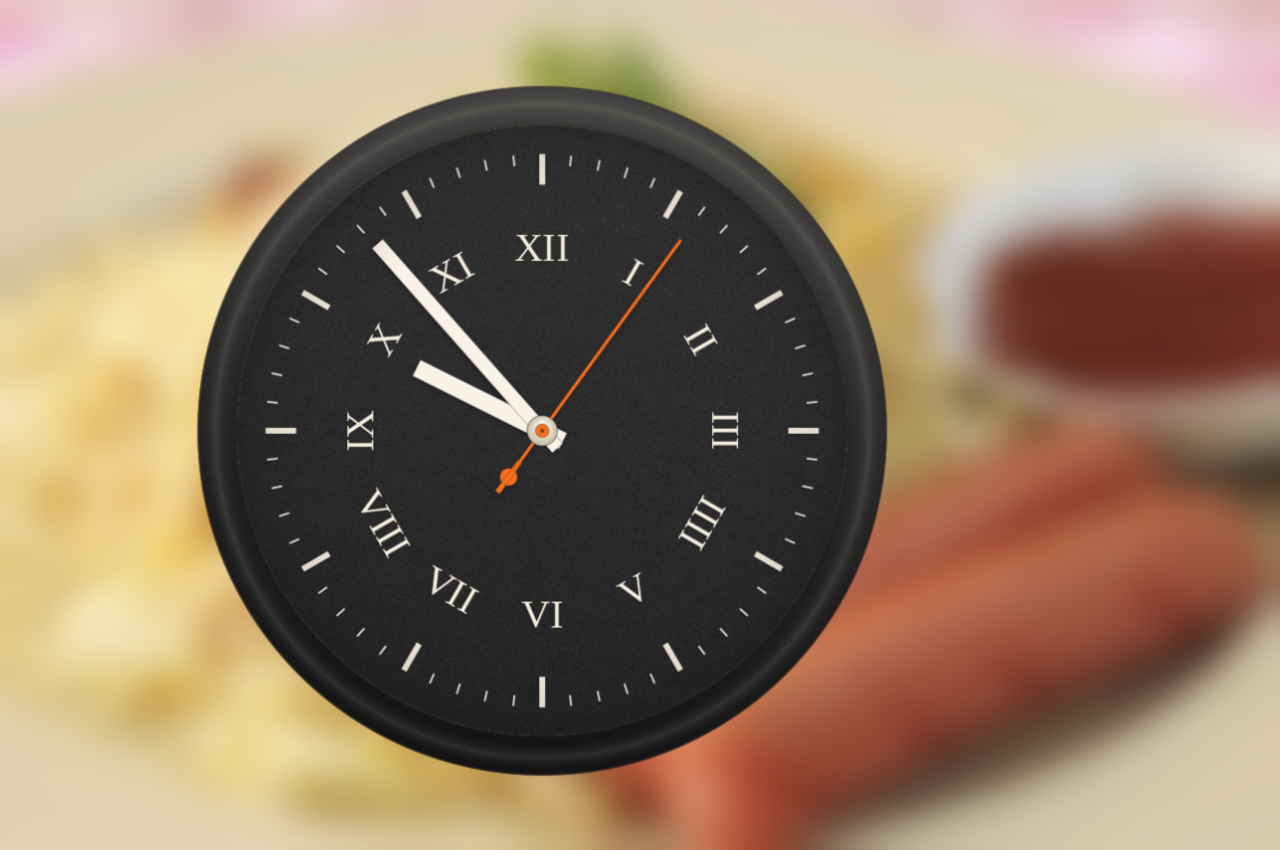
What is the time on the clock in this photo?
9:53:06
